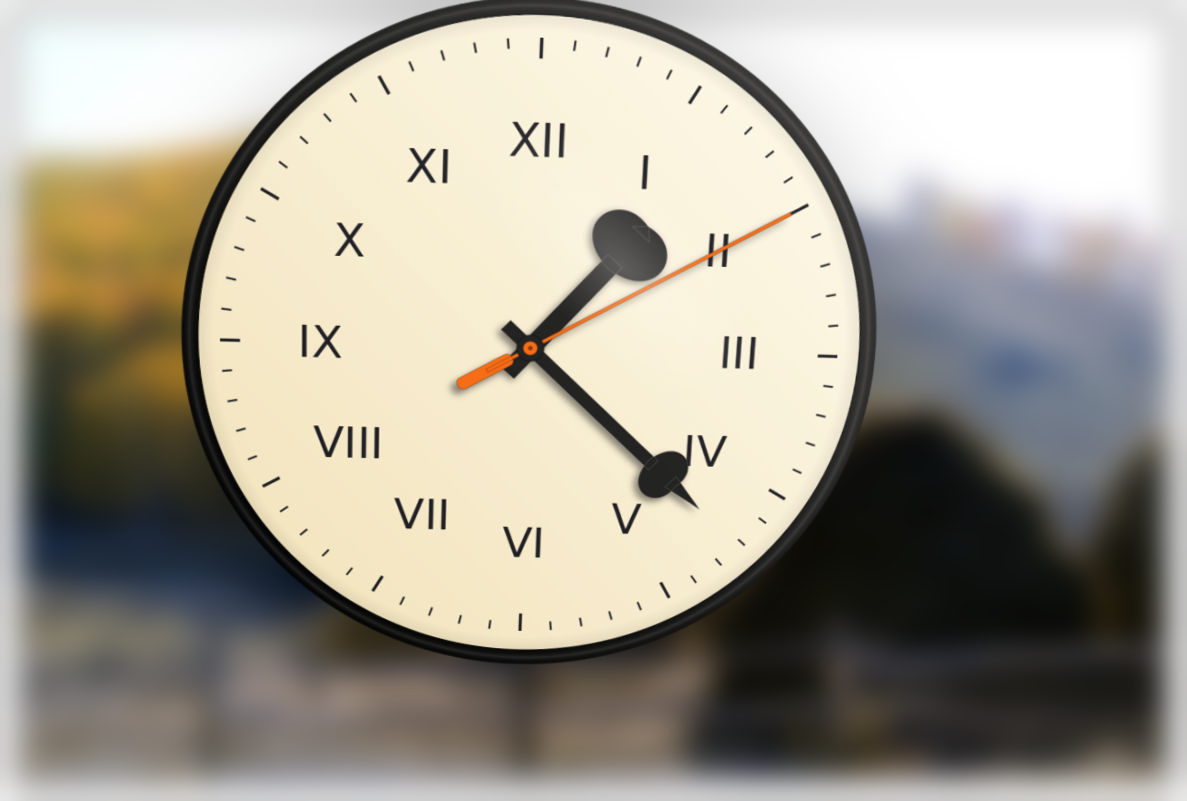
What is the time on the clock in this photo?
1:22:10
